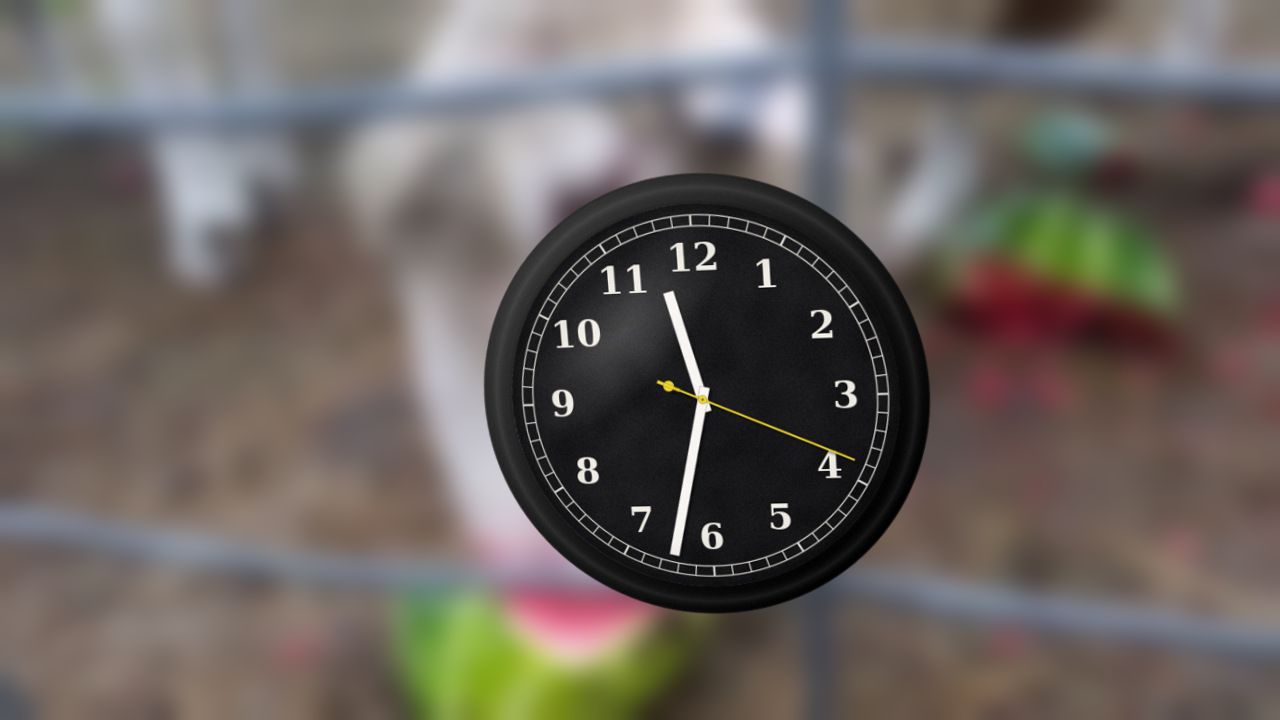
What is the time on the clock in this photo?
11:32:19
